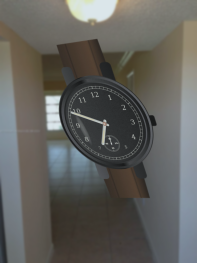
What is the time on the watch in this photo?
6:49
